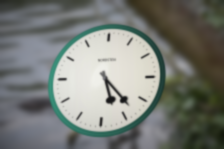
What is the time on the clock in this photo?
5:23
